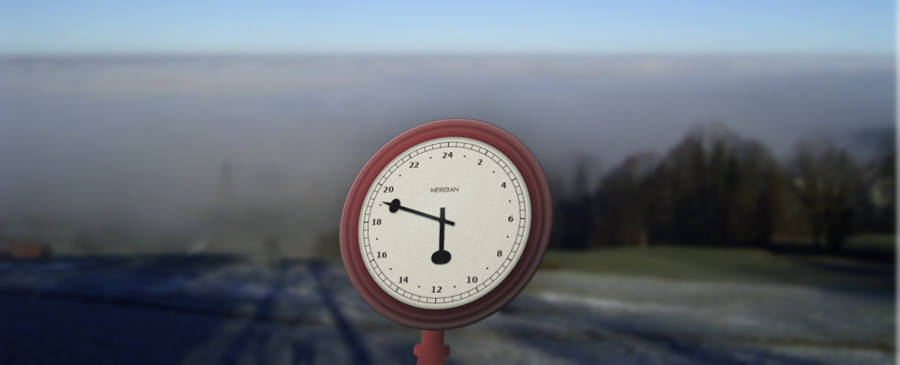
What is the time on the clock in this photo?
11:48
